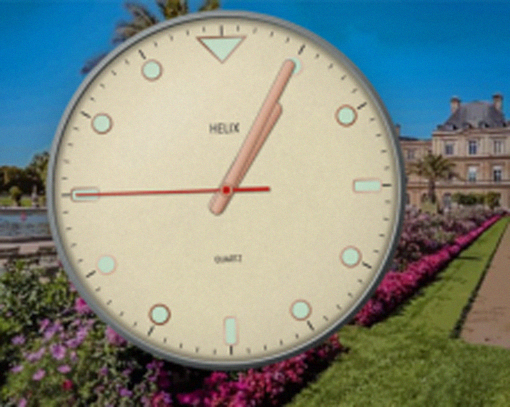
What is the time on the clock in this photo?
1:04:45
